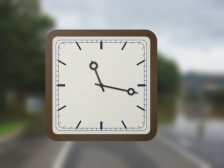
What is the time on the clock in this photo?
11:17
